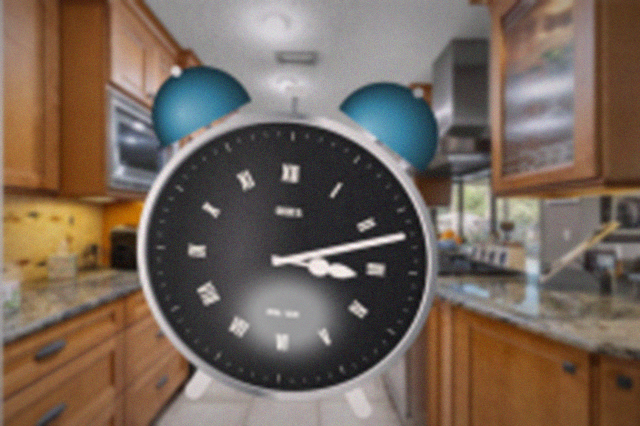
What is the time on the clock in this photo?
3:12
